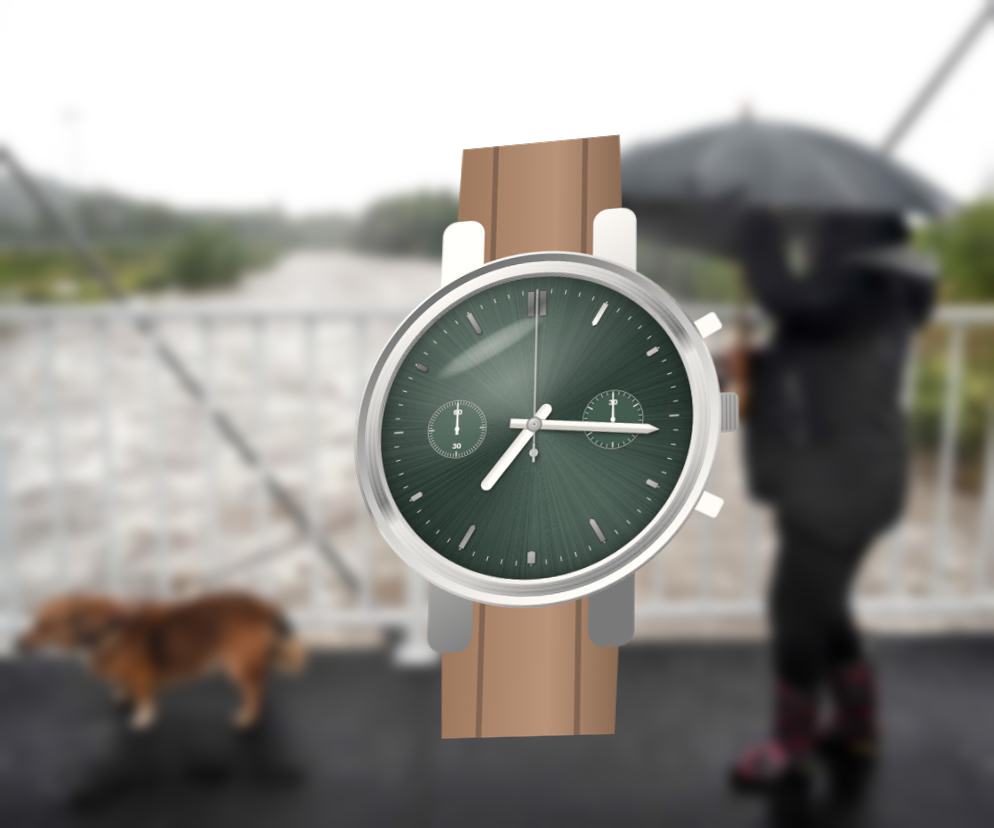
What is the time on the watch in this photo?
7:16
